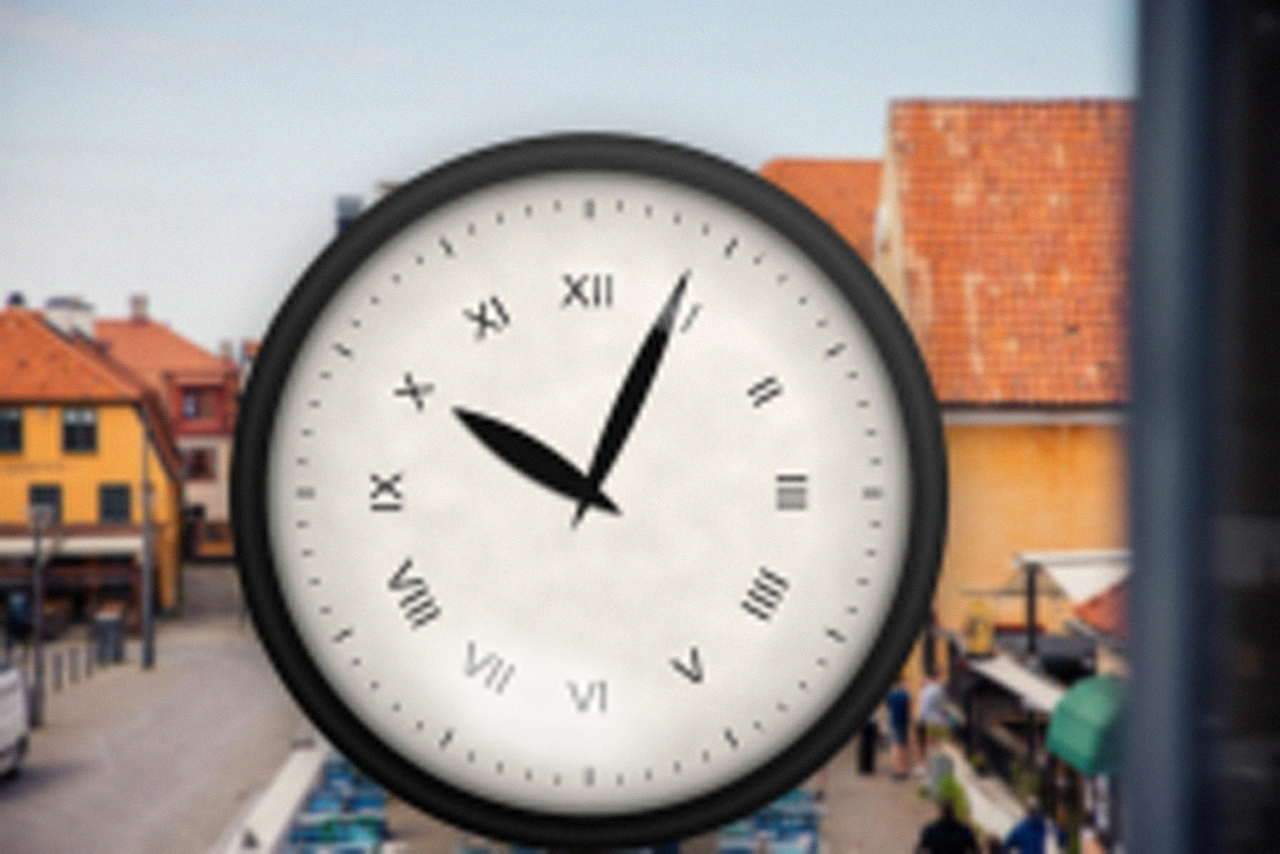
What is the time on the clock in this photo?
10:04
